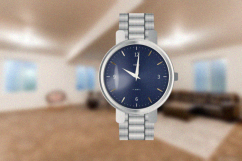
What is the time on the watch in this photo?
10:01
